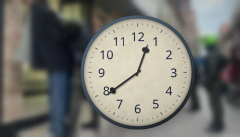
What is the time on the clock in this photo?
12:39
